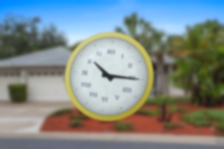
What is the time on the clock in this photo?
10:15
